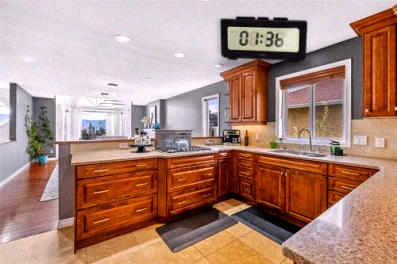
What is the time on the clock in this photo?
1:36
